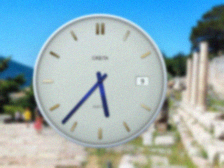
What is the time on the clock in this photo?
5:37
